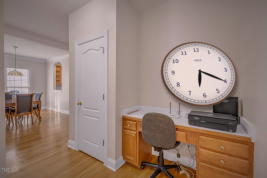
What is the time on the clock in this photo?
6:20
